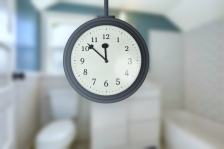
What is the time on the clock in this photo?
11:52
